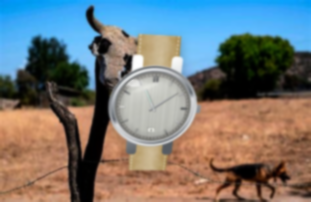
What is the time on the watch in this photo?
11:09
